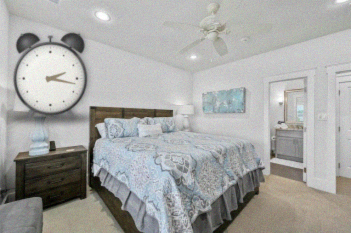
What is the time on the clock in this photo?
2:17
